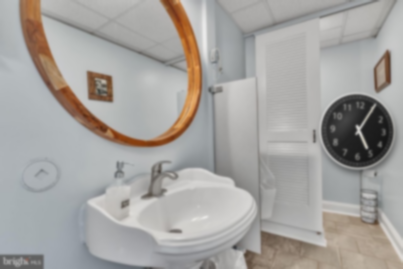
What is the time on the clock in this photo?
5:05
